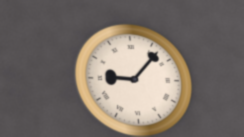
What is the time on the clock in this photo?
9:07
